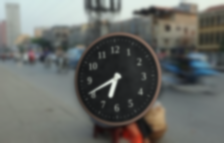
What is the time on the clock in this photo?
6:41
